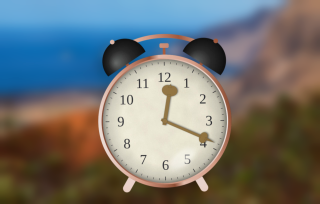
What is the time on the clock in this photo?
12:19
